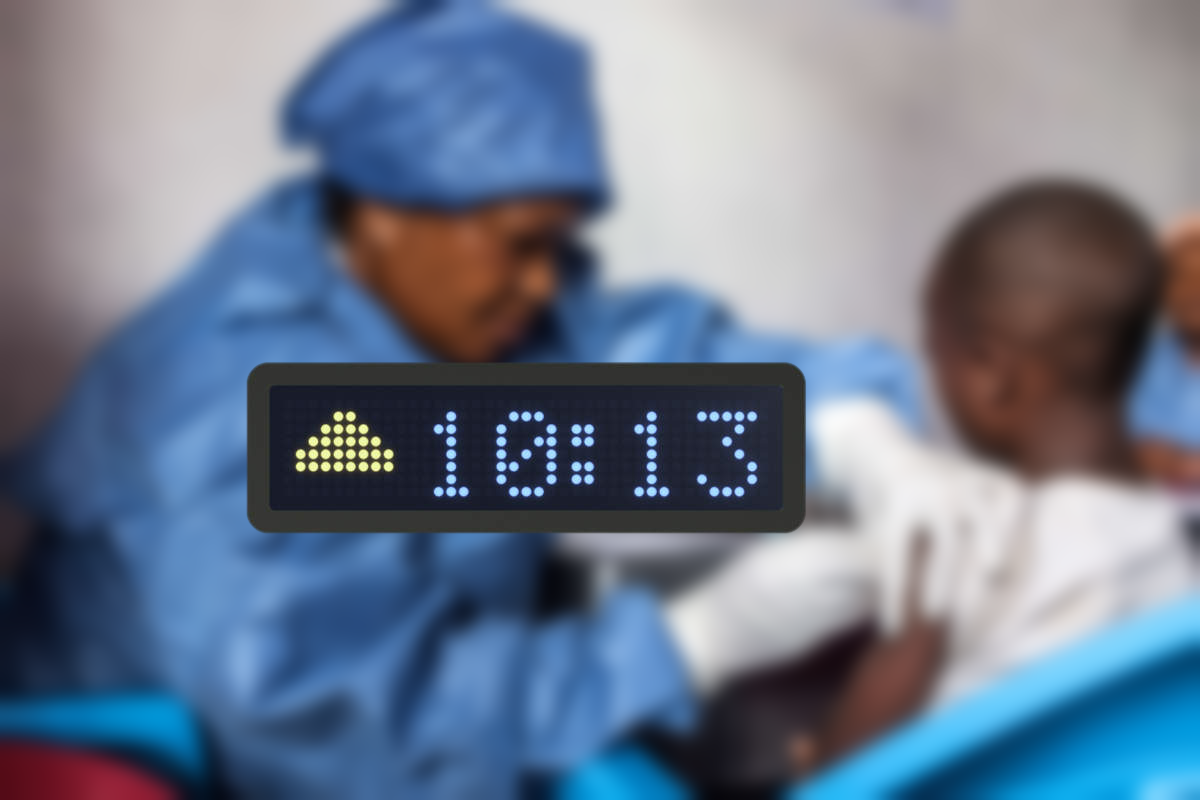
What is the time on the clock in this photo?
10:13
